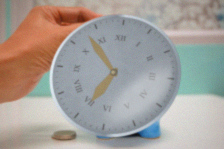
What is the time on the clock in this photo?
6:53
